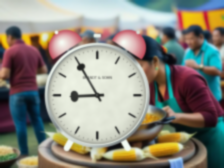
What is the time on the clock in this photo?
8:55
